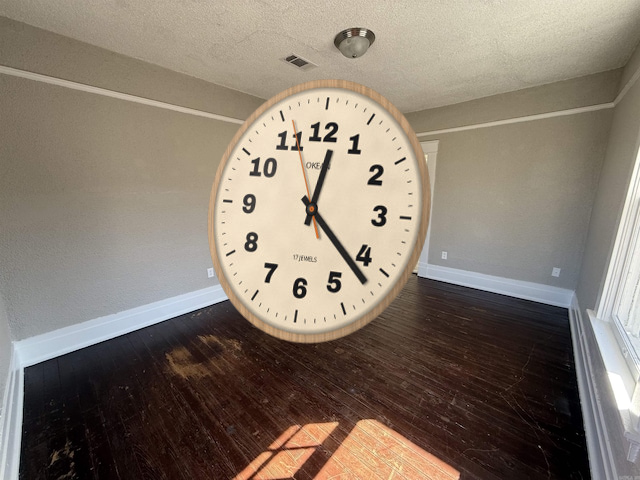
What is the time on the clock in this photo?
12:21:56
